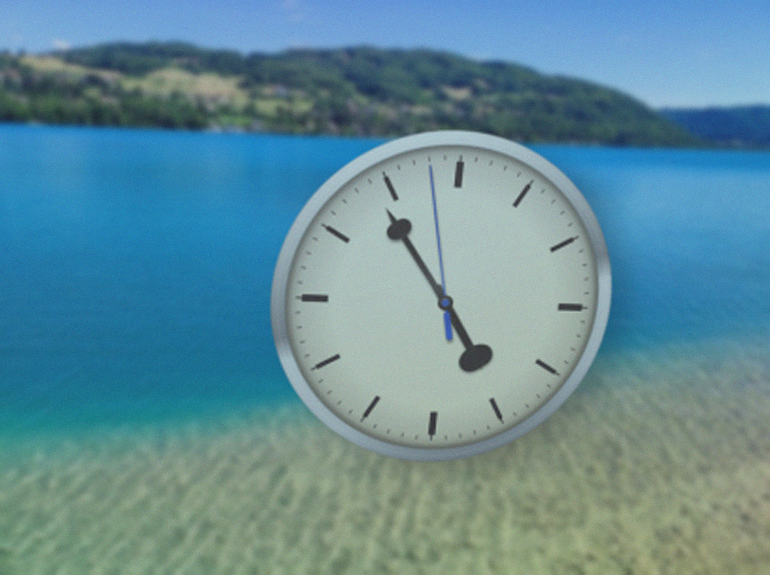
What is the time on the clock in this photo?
4:53:58
